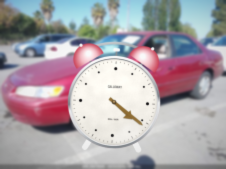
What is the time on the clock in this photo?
4:21
